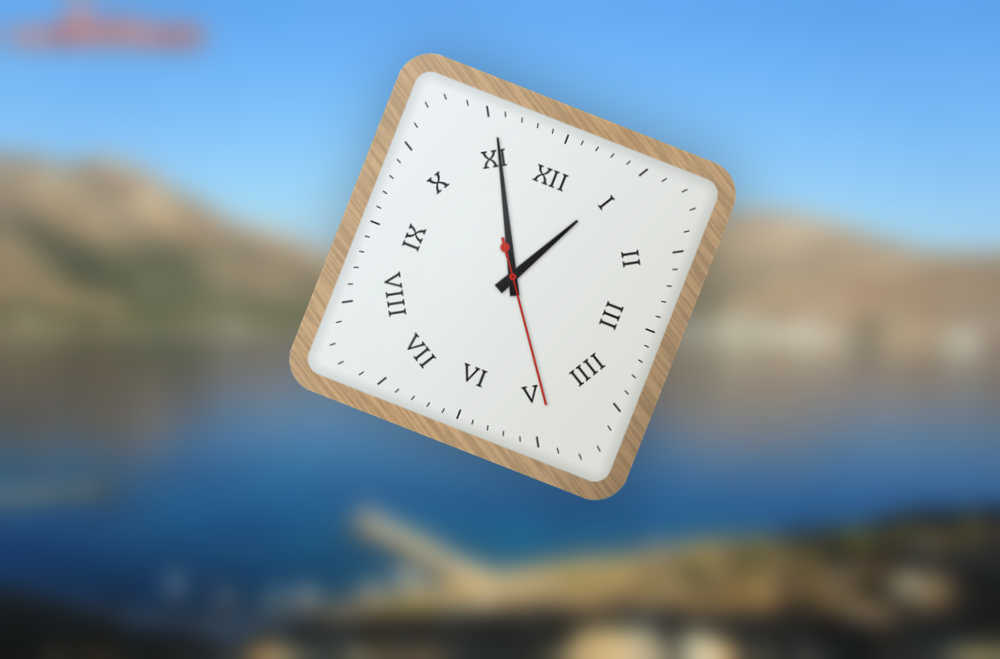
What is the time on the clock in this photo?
12:55:24
